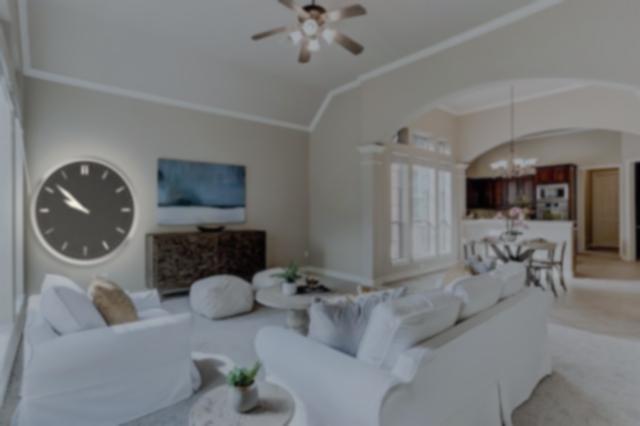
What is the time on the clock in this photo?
9:52
